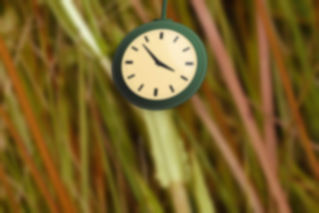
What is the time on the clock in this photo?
3:53
